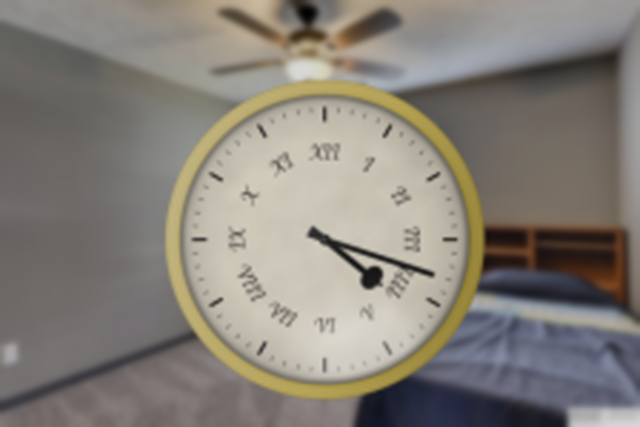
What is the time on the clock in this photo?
4:18
